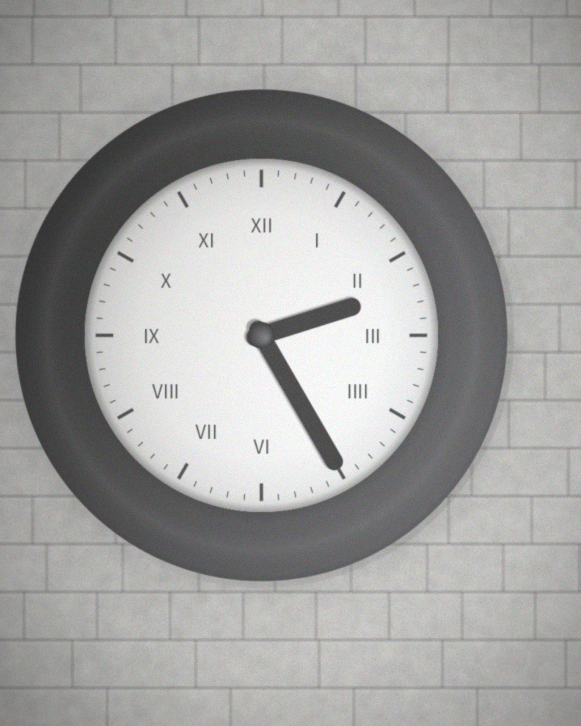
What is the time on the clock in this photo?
2:25
